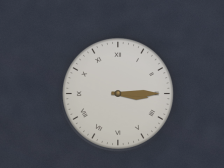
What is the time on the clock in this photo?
3:15
